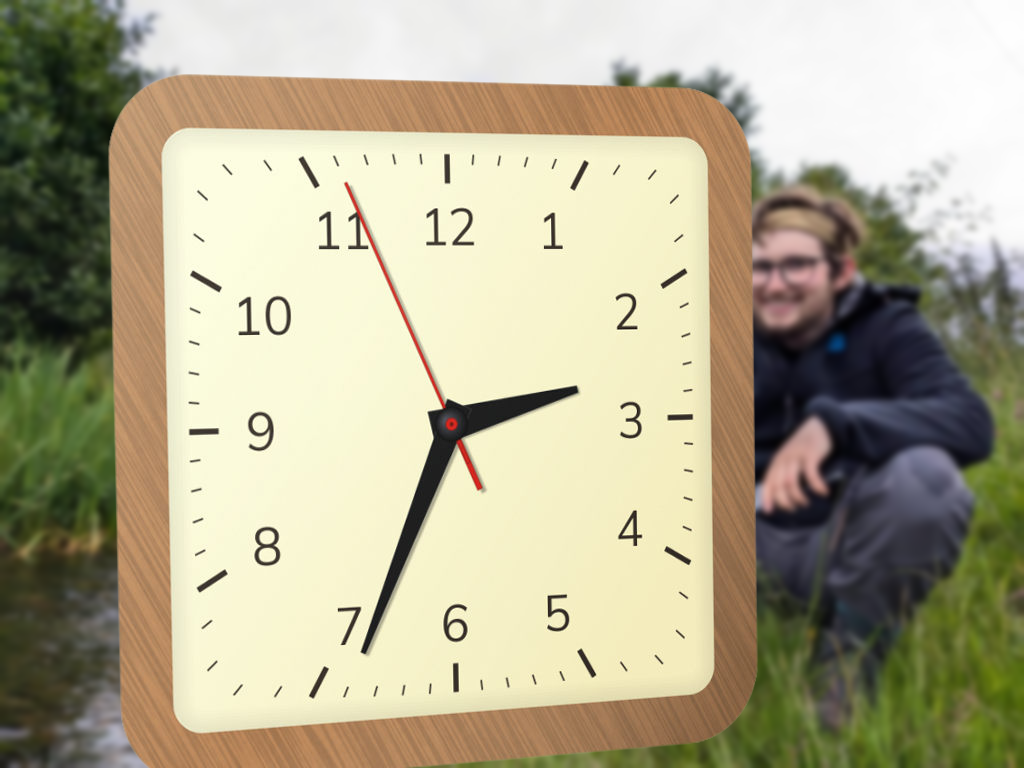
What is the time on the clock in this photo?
2:33:56
